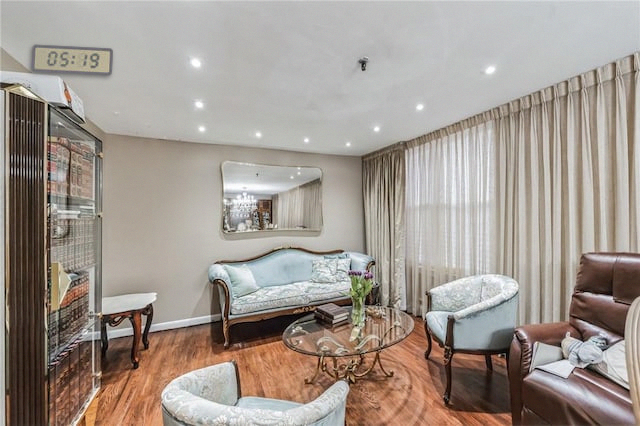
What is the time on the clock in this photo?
5:19
